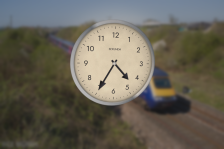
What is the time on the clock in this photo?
4:35
